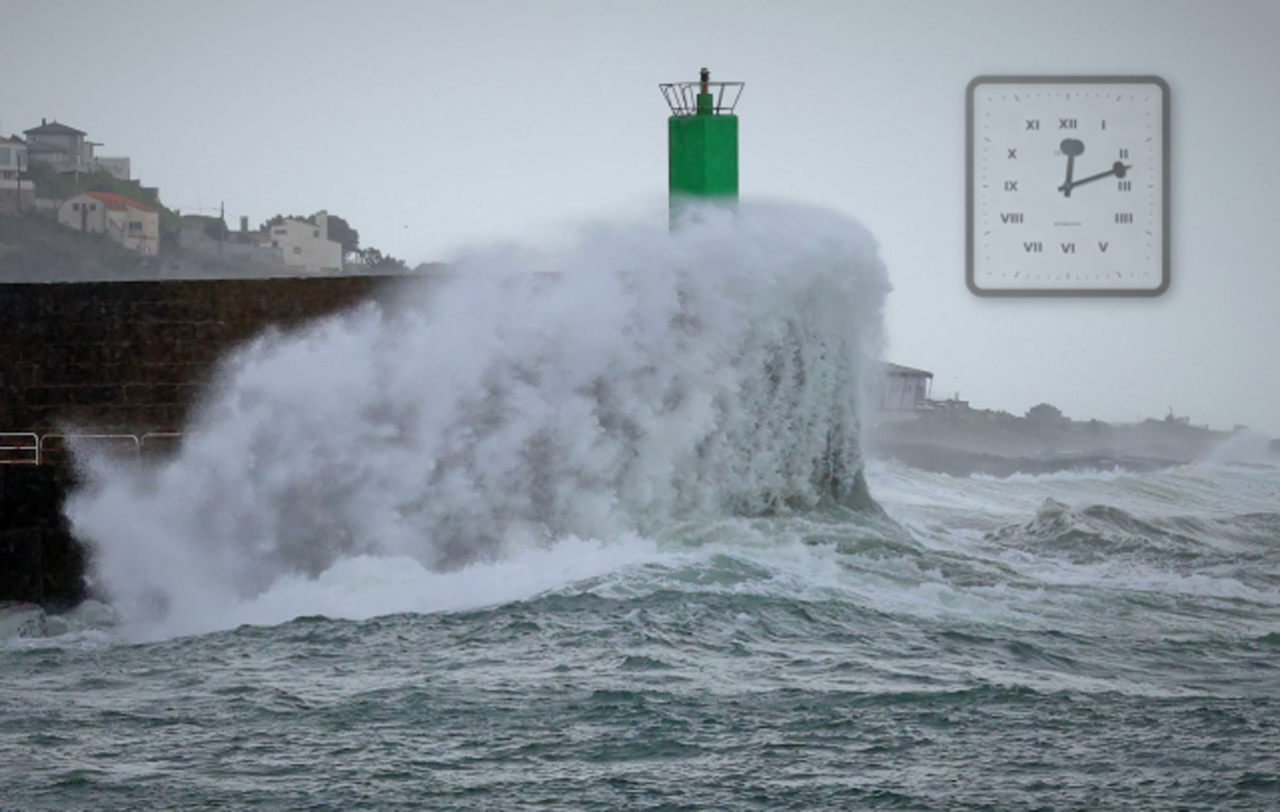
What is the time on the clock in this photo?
12:12
